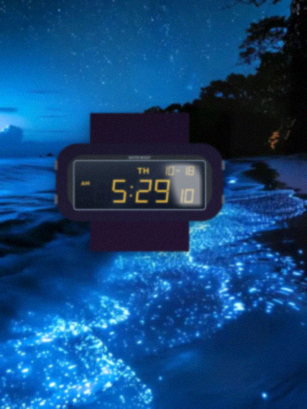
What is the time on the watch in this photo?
5:29:10
